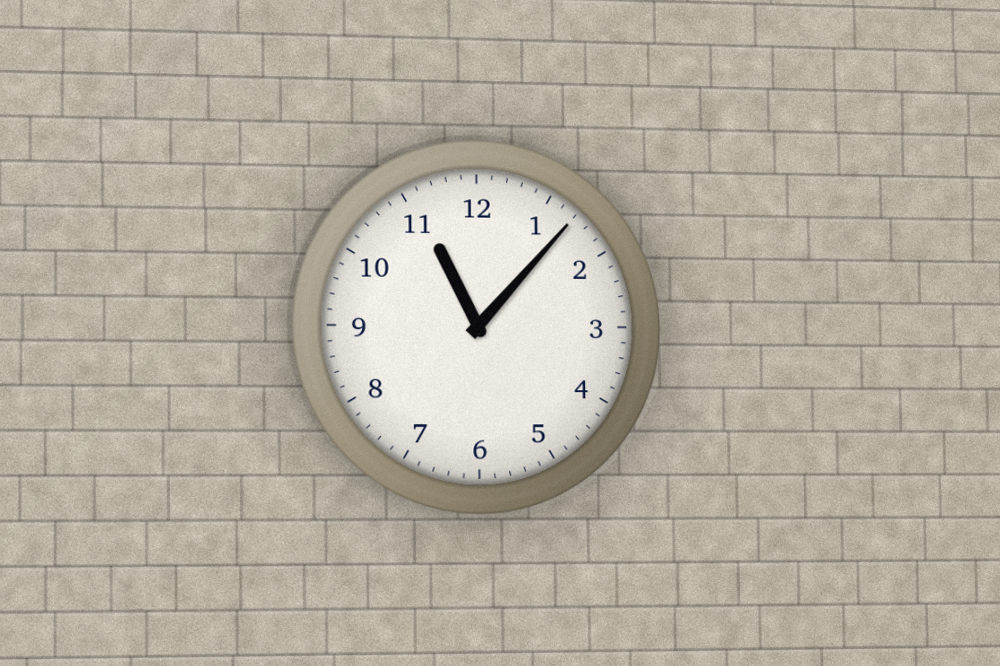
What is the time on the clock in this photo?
11:07
